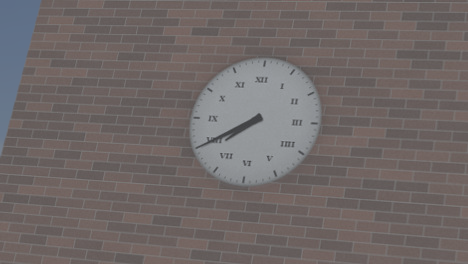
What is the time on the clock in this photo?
7:40
